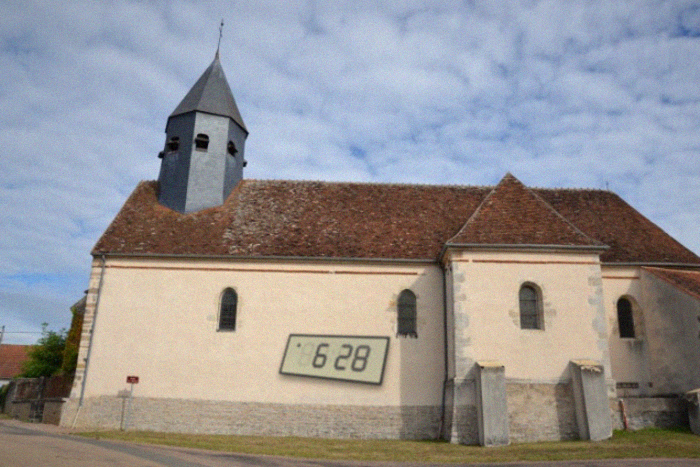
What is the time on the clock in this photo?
6:28
